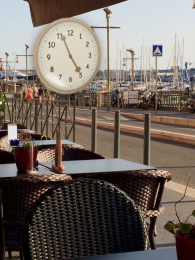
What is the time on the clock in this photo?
4:56
